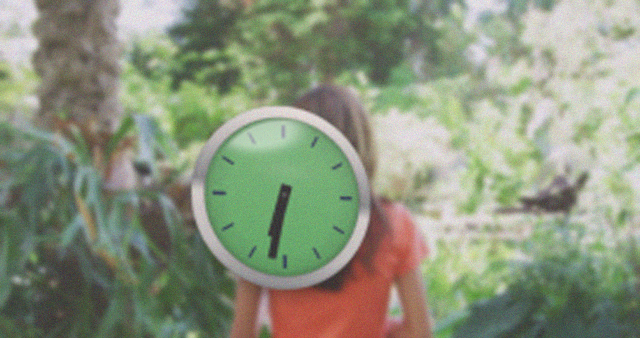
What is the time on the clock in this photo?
6:32
